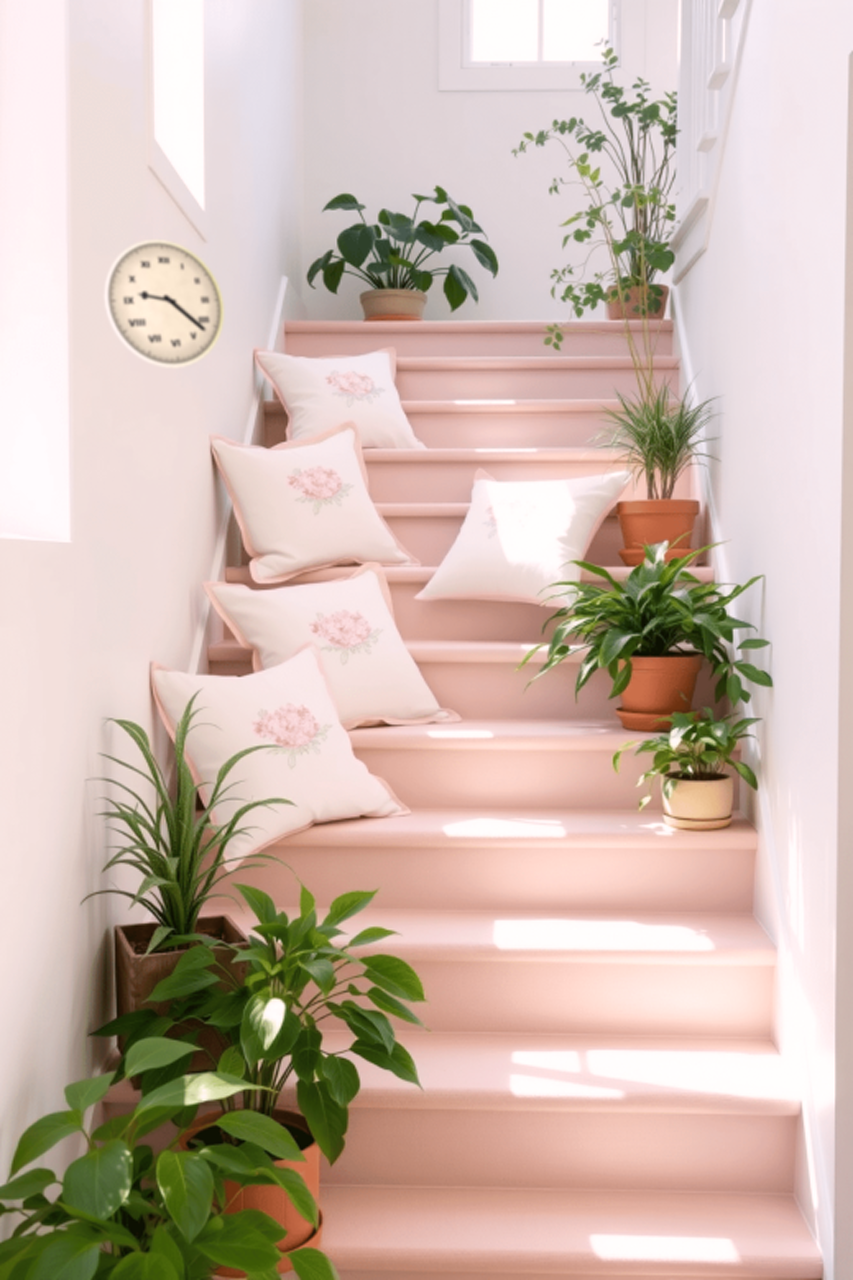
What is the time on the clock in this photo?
9:22
